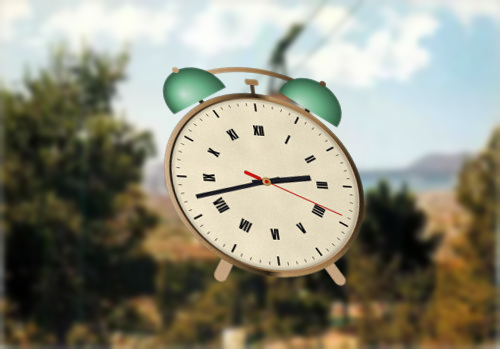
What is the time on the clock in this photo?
2:42:19
